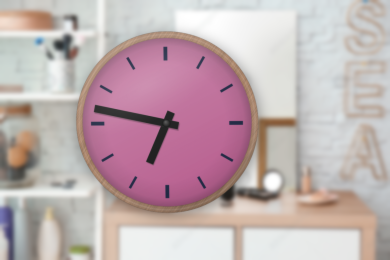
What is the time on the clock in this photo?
6:47
